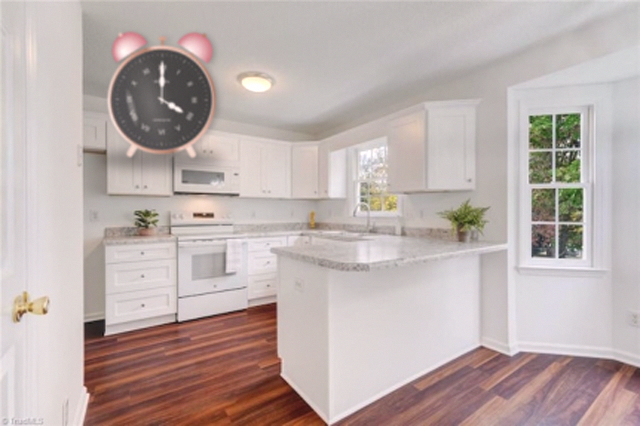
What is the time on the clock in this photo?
4:00
